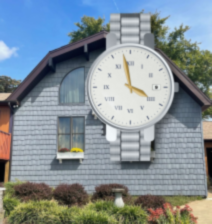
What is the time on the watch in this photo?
3:58
